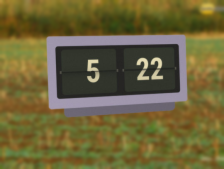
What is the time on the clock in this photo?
5:22
